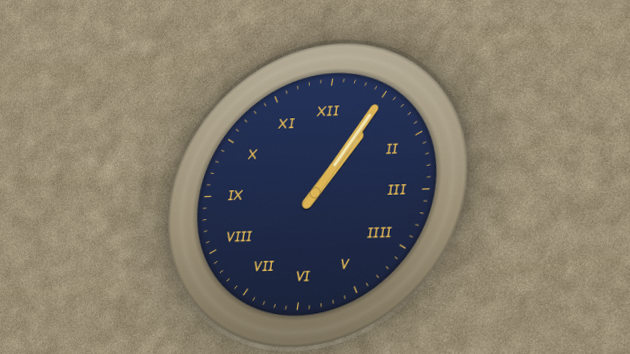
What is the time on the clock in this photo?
1:05
